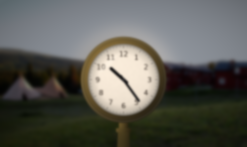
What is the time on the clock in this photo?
10:24
